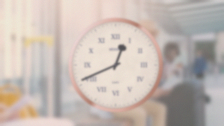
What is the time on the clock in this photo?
12:41
